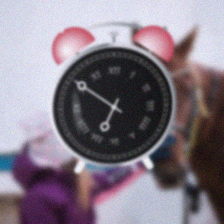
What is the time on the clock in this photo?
6:51
